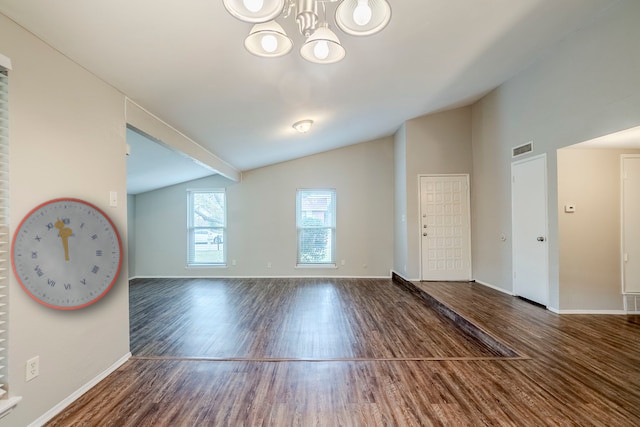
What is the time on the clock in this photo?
11:58
